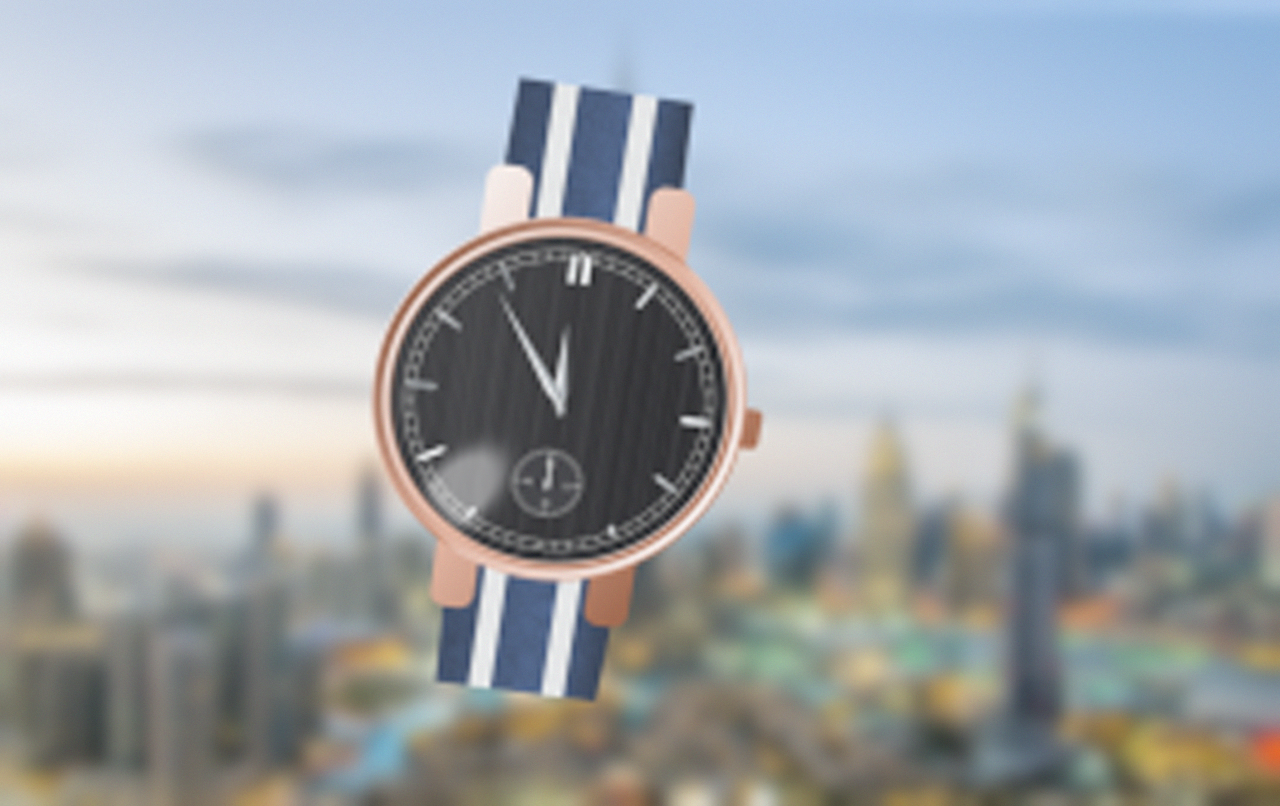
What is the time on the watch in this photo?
11:54
